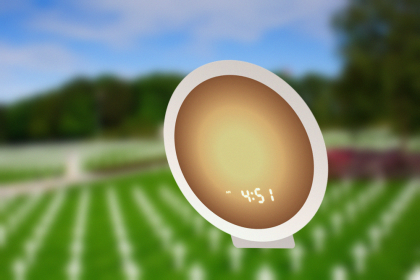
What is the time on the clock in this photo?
4:51
